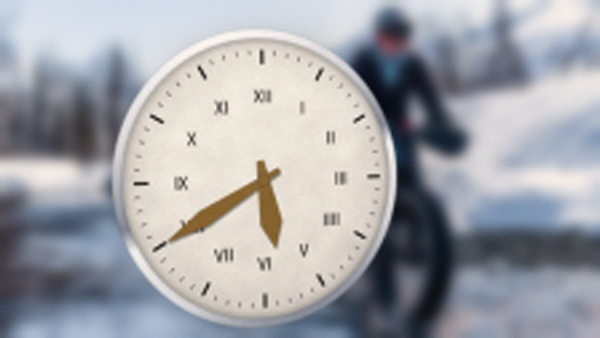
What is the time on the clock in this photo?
5:40
